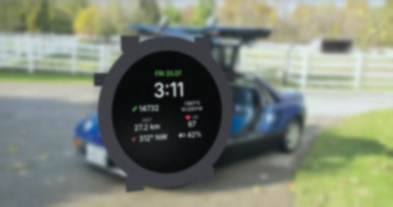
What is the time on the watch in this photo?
3:11
